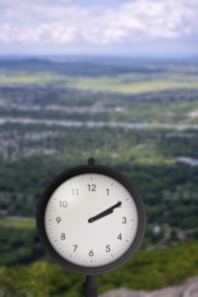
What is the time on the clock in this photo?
2:10
